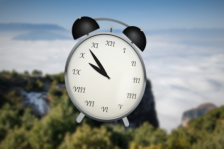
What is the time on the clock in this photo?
9:53
